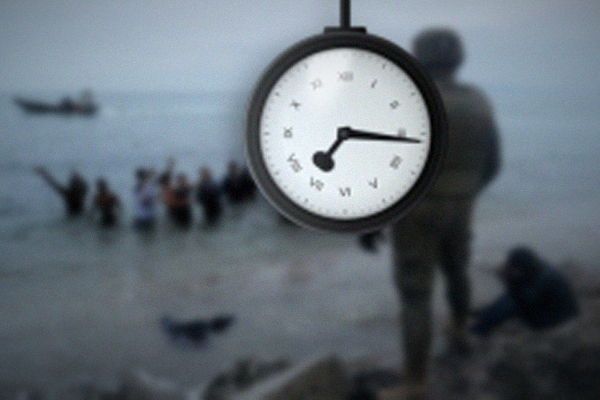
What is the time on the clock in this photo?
7:16
